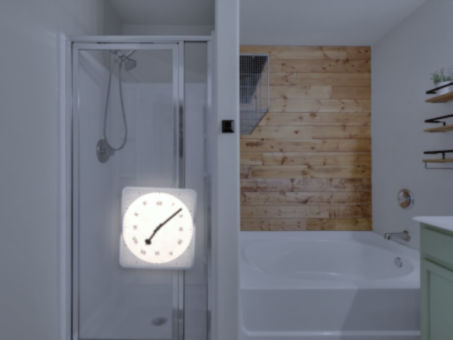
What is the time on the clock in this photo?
7:08
